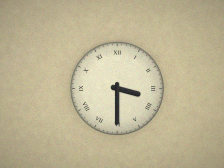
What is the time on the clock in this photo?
3:30
